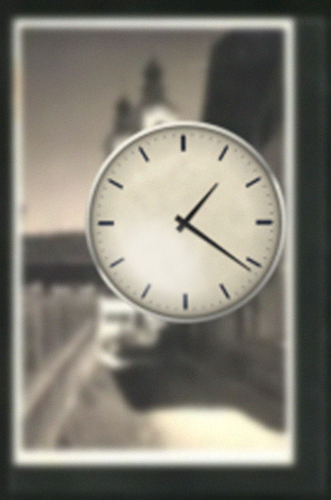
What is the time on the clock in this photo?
1:21
